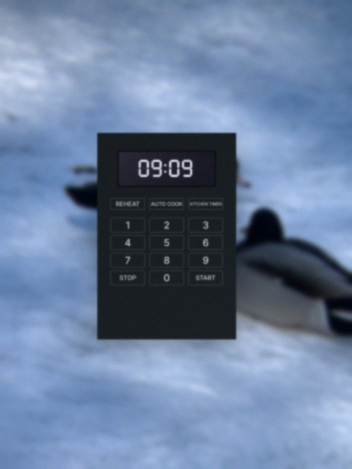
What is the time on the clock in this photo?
9:09
